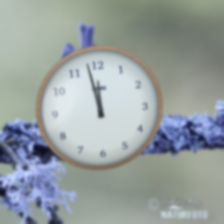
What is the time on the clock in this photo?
11:58
